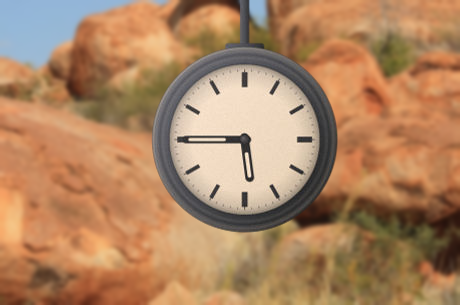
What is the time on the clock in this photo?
5:45
